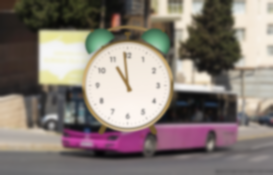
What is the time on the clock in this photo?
10:59
